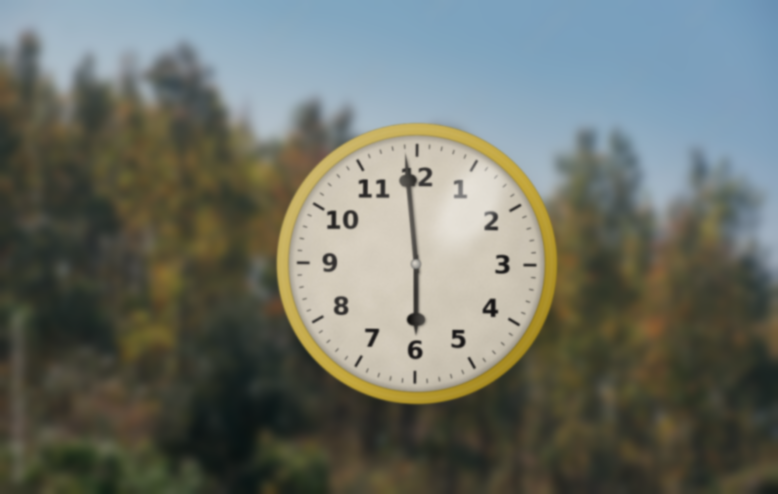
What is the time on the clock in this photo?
5:59
